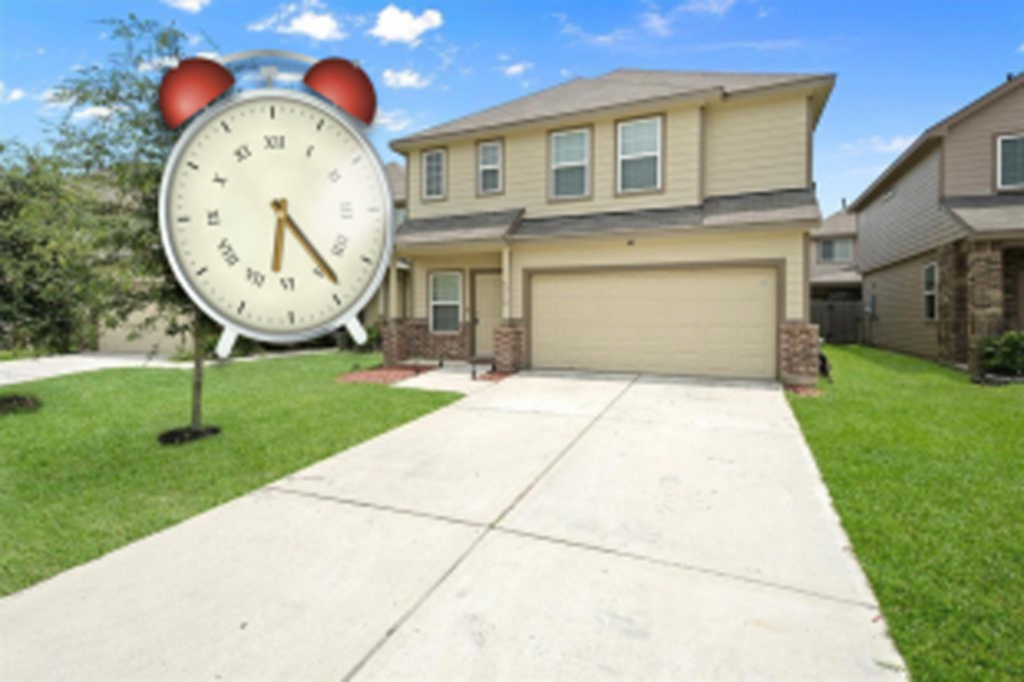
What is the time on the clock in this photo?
6:24
